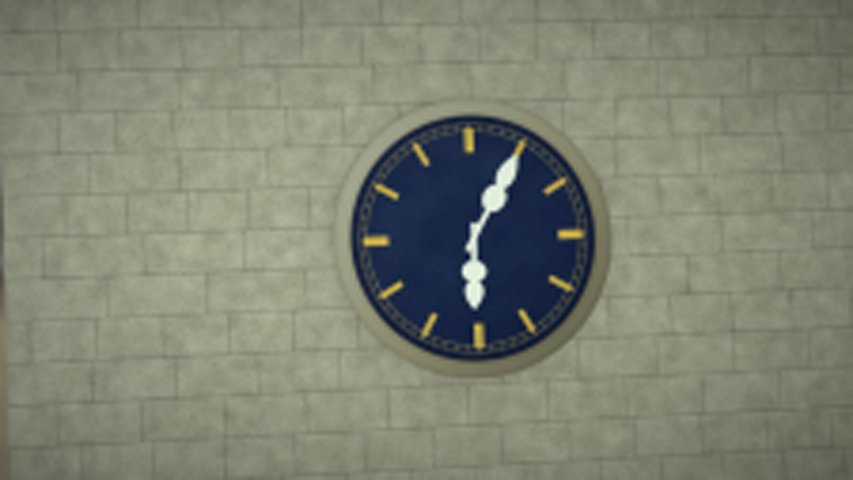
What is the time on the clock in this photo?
6:05
